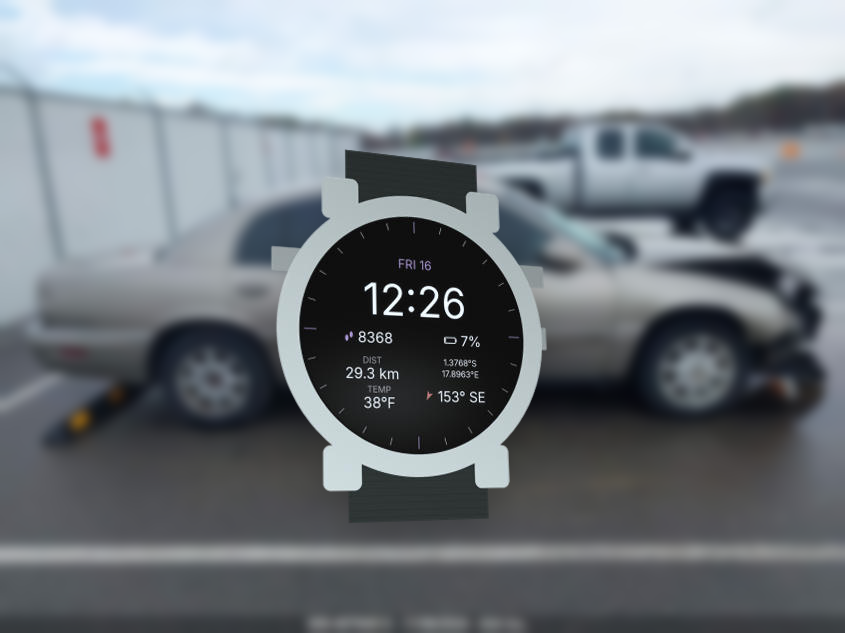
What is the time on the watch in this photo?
12:26
